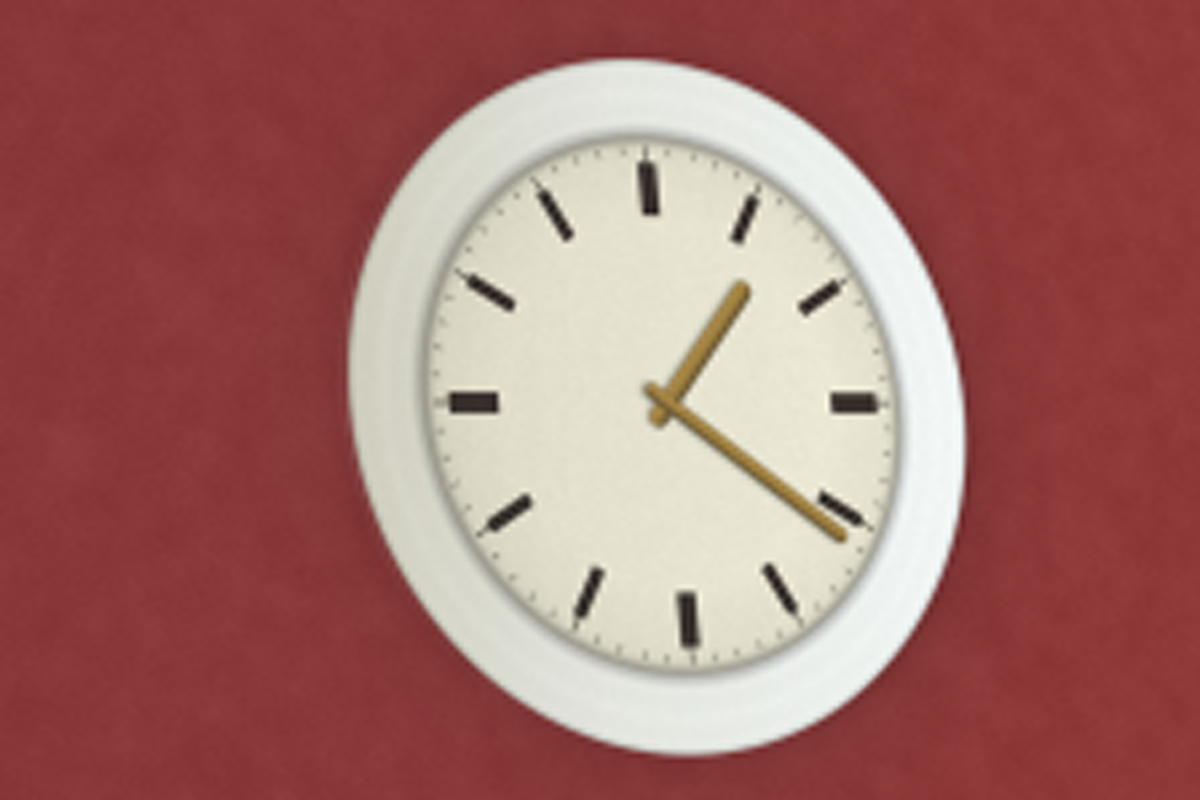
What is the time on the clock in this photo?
1:21
